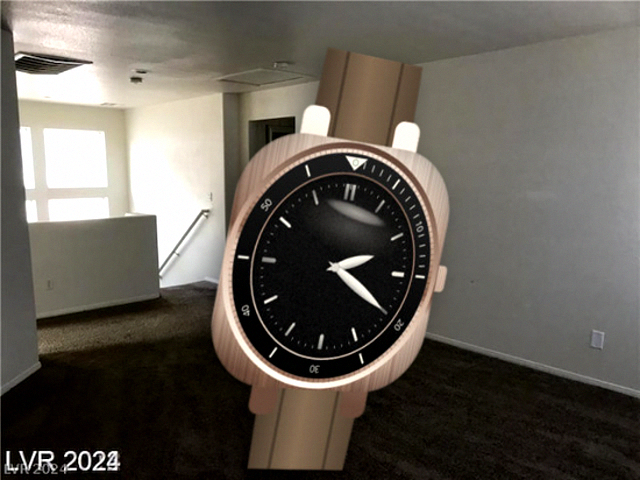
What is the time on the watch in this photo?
2:20
